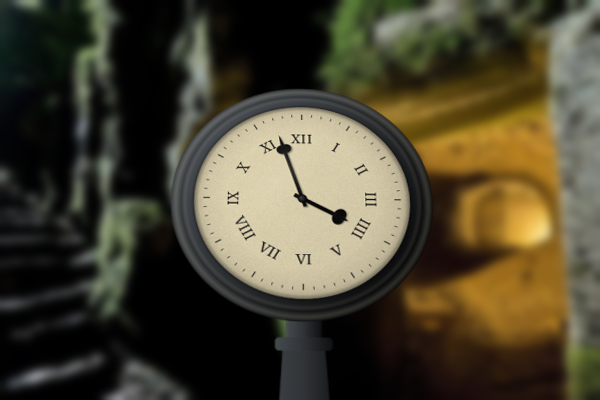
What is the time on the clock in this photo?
3:57
